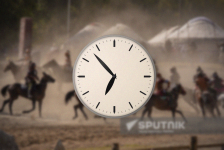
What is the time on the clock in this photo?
6:53
